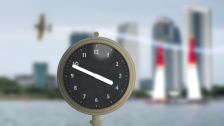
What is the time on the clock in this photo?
3:49
